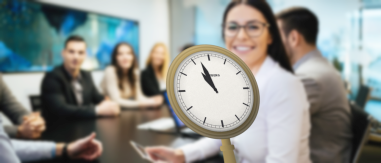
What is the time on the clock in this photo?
10:57
